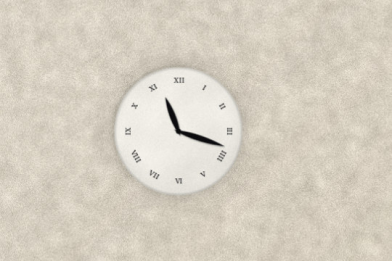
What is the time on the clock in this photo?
11:18
